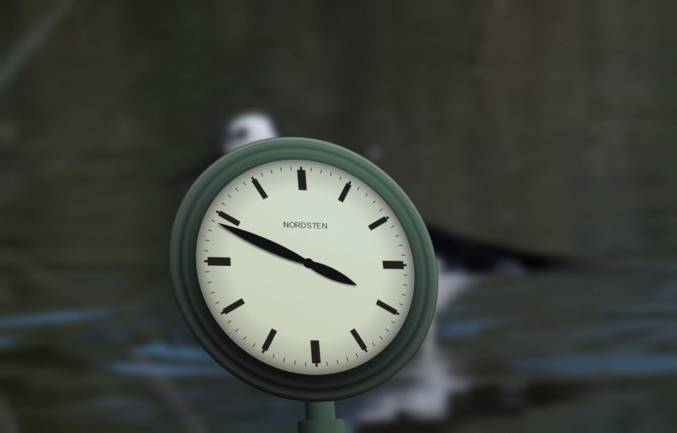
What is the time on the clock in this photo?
3:49
